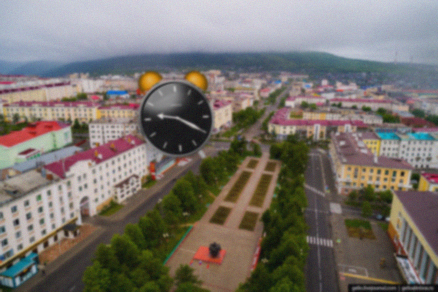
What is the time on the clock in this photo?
9:20
